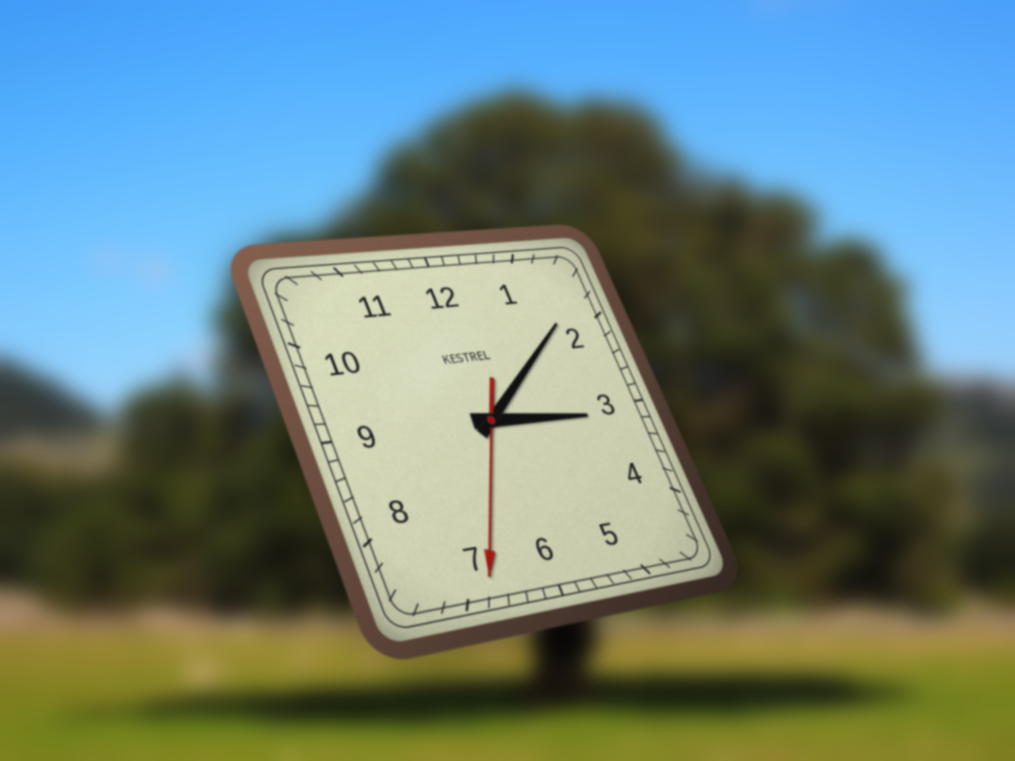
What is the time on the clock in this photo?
3:08:34
